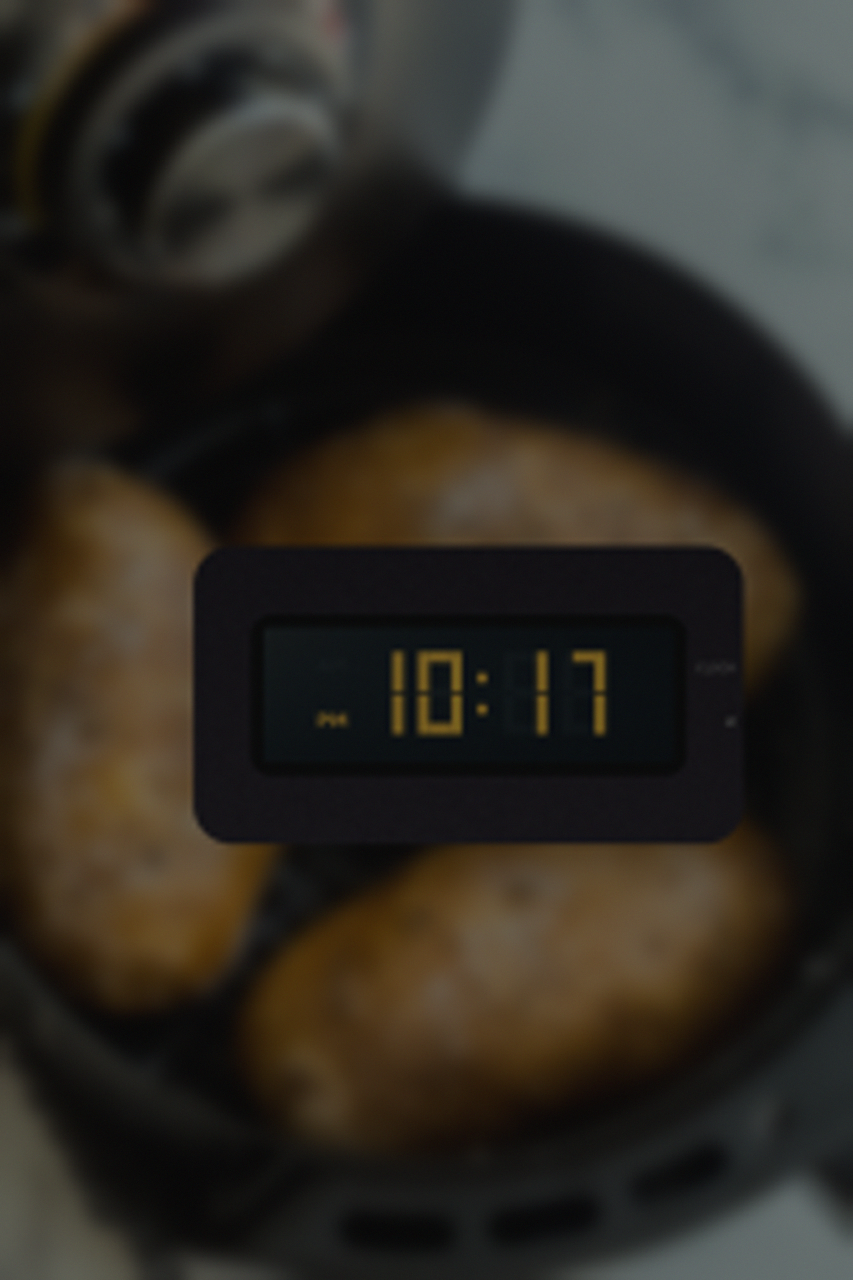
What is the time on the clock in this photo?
10:17
